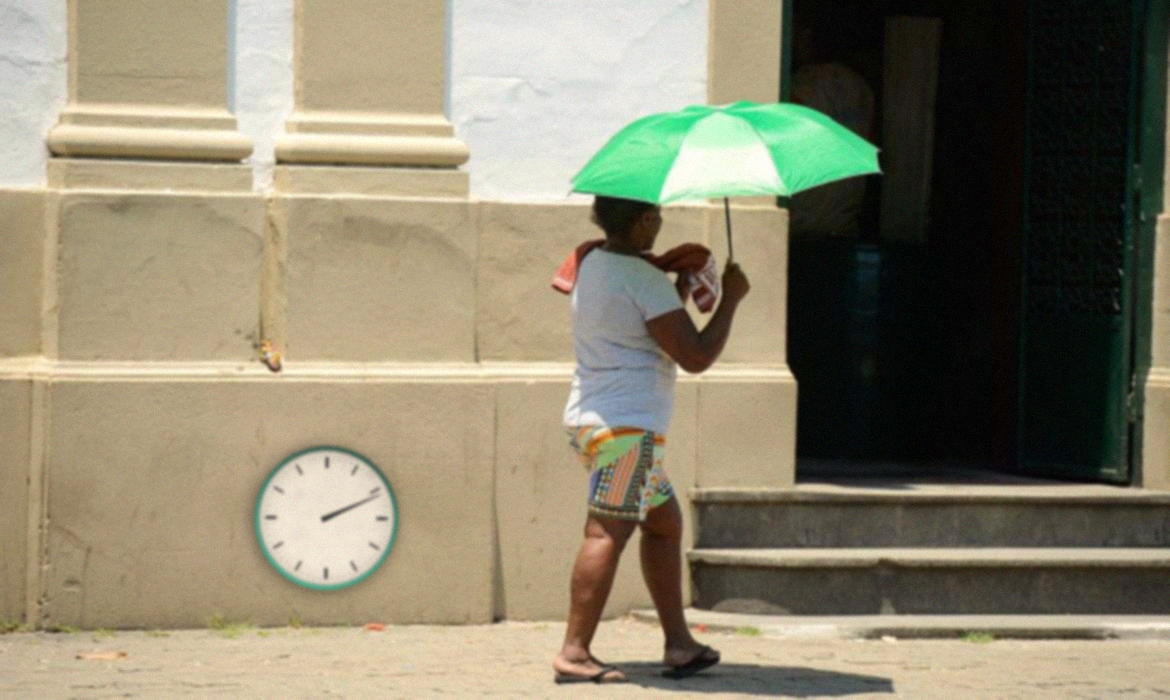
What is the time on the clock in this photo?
2:11
